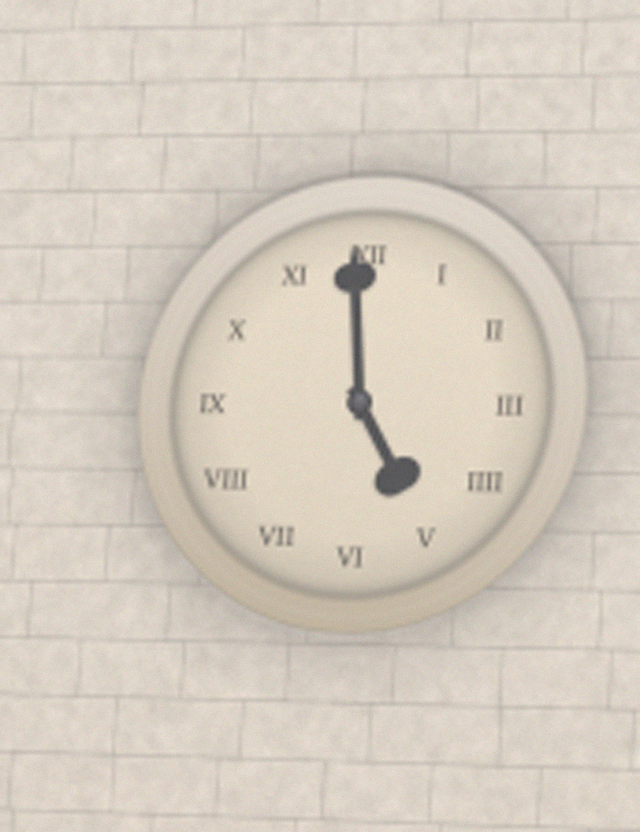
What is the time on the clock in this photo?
4:59
